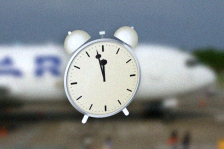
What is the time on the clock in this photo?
11:58
